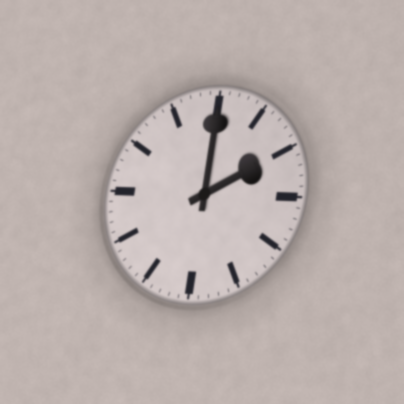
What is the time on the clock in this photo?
2:00
